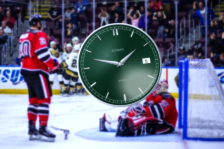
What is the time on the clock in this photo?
1:48
